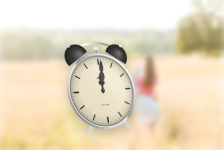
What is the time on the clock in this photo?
12:01
